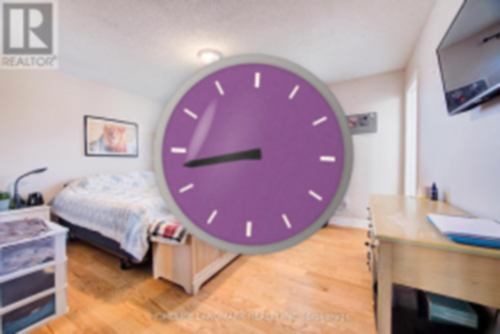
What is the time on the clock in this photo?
8:43
